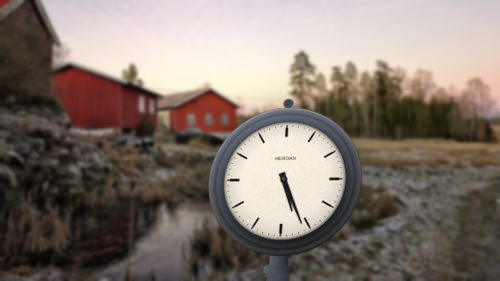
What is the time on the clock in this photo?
5:26
